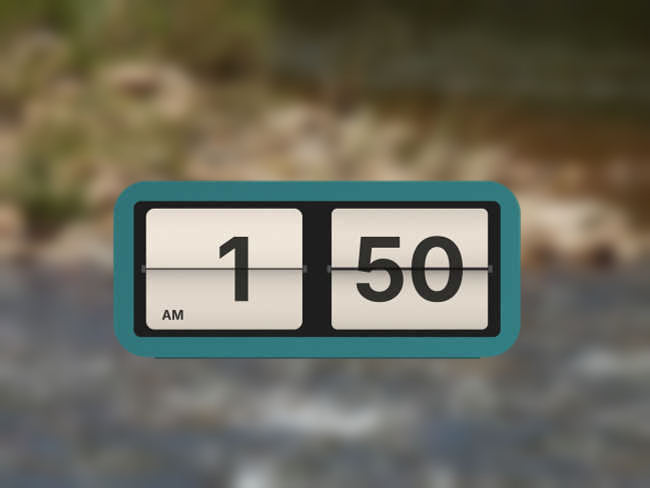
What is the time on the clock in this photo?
1:50
